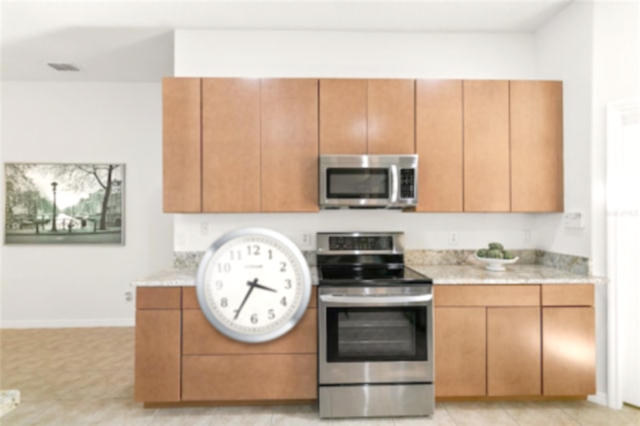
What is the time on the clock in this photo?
3:35
